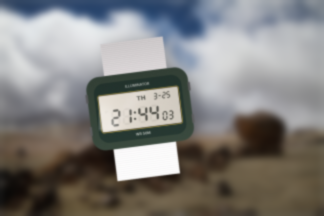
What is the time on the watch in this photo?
21:44
